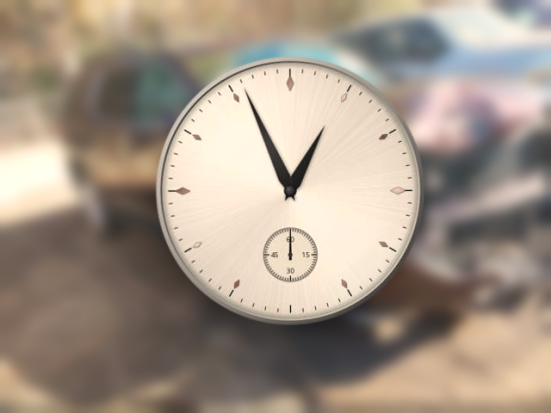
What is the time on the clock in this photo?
12:56
